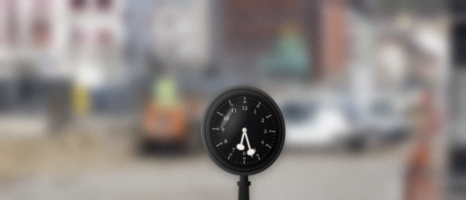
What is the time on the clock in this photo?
6:27
